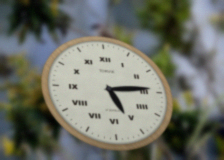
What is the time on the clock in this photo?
5:14
